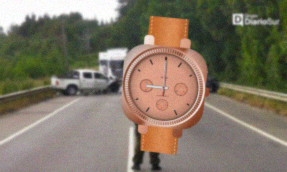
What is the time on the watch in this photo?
9:00
